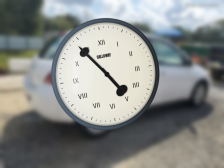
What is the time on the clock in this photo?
4:54
